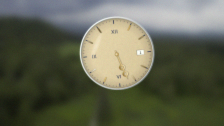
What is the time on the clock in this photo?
5:27
